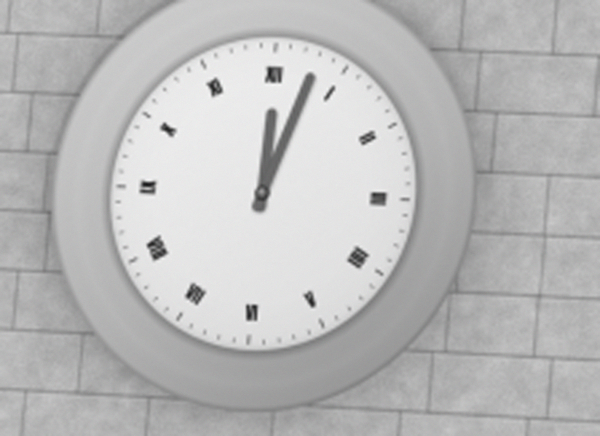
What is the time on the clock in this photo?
12:03
